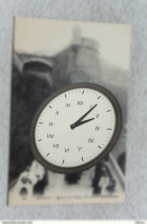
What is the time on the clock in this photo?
2:06
